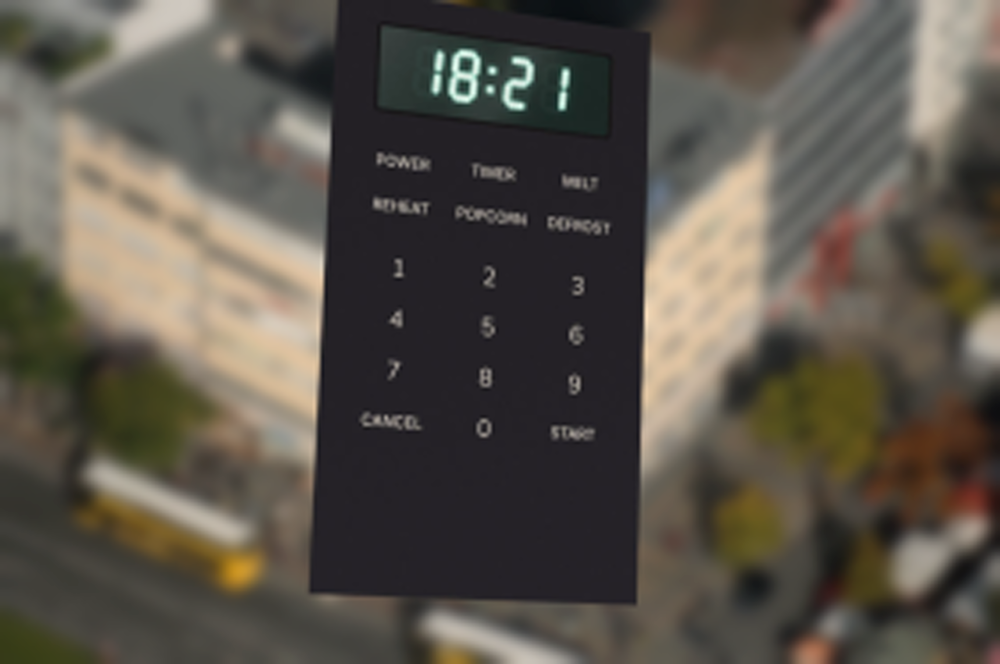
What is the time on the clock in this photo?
18:21
